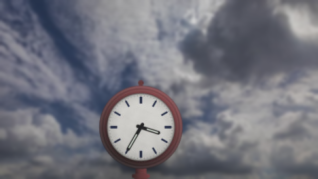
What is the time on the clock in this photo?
3:35
